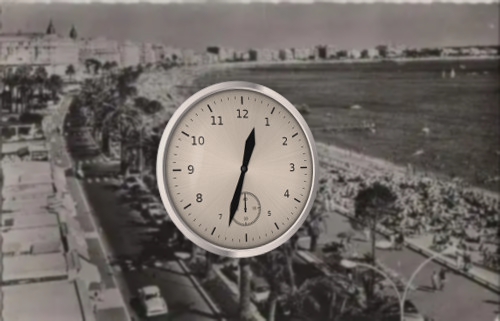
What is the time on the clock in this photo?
12:33
